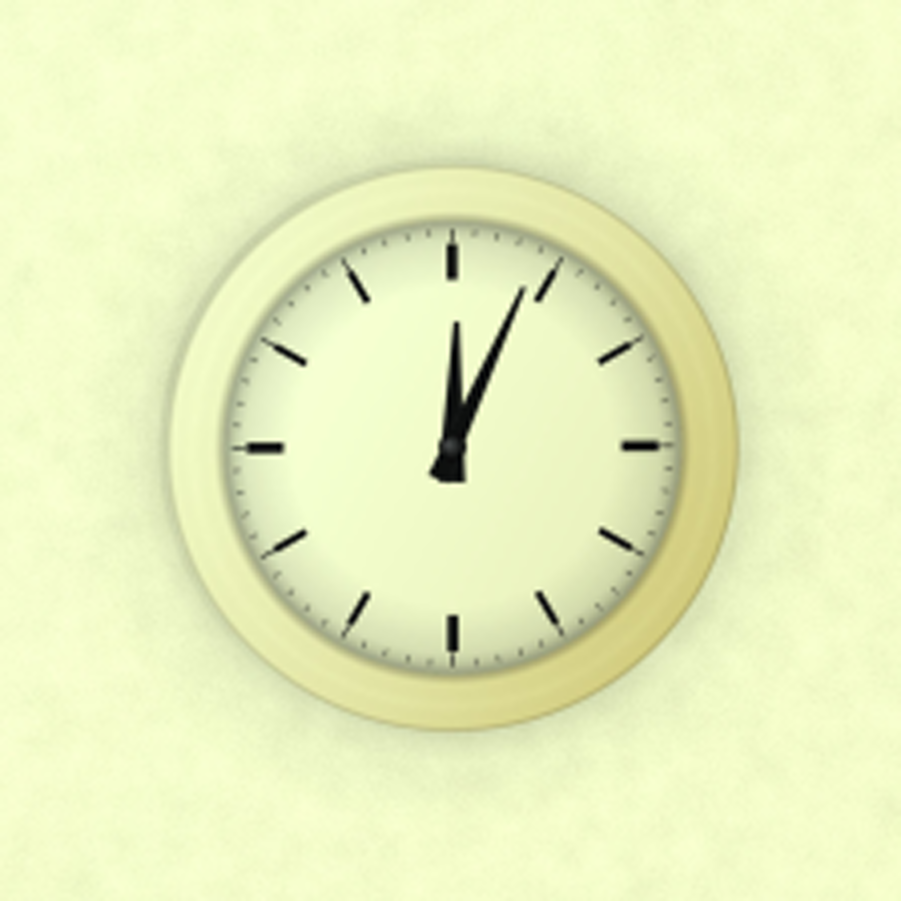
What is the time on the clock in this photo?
12:04
